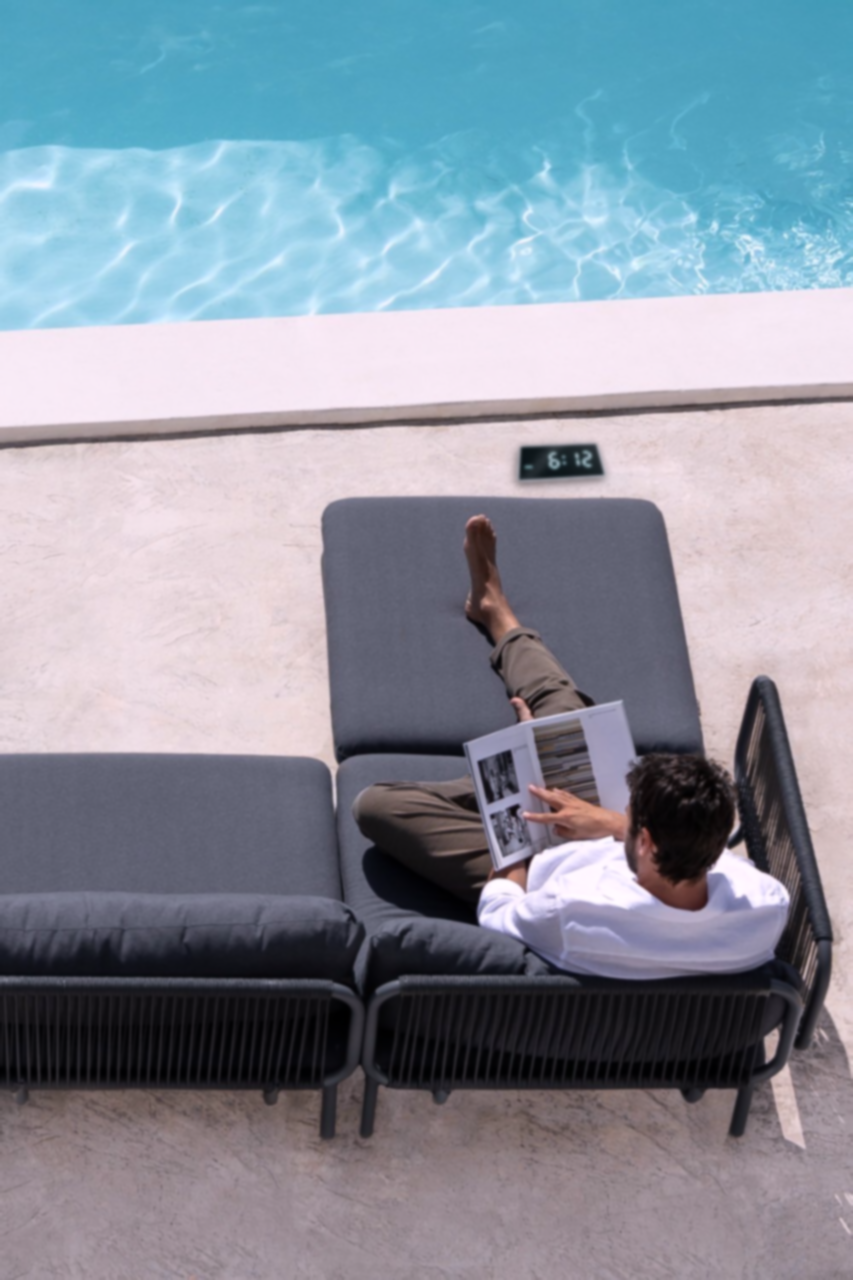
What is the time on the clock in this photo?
6:12
